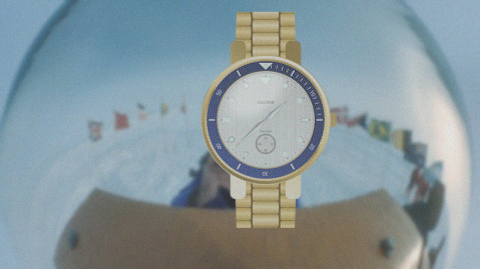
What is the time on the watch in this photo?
1:38
